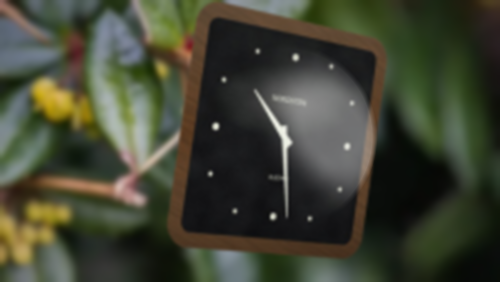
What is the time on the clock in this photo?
10:28
